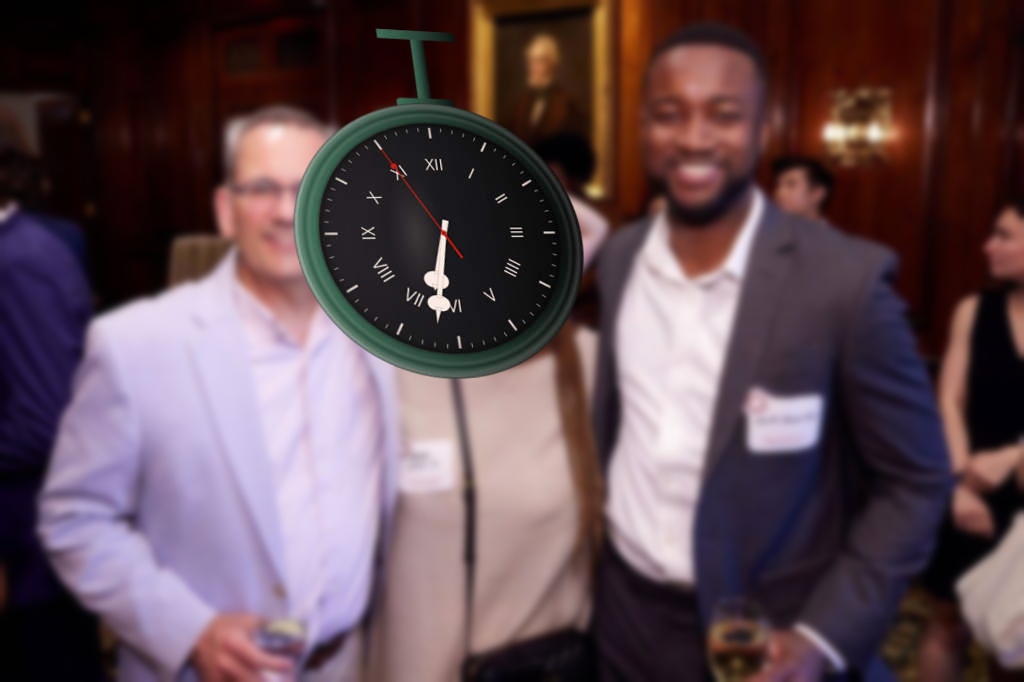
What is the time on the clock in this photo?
6:31:55
